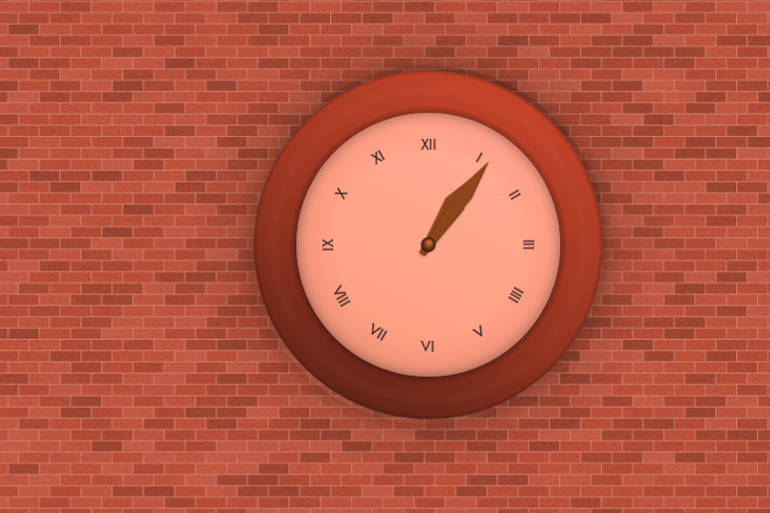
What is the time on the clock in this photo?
1:06
